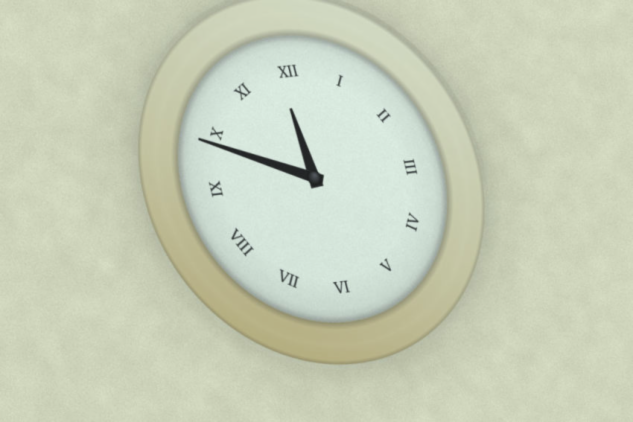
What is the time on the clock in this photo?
11:49
